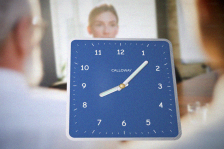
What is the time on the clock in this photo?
8:07
